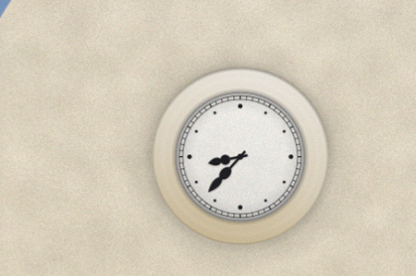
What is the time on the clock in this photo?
8:37
